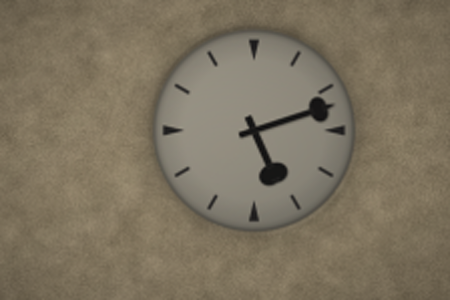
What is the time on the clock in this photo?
5:12
